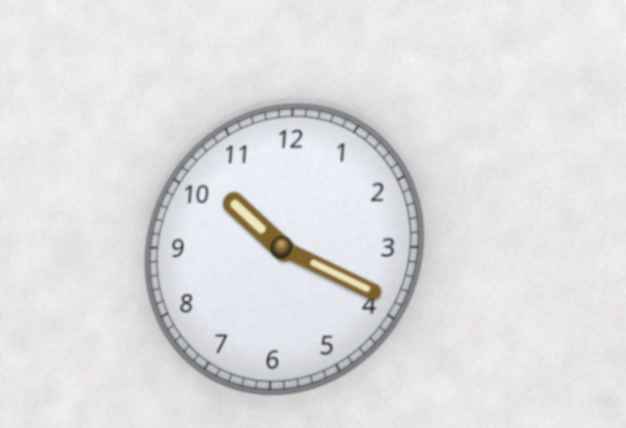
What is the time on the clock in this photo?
10:19
